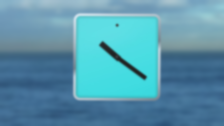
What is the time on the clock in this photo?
10:21
